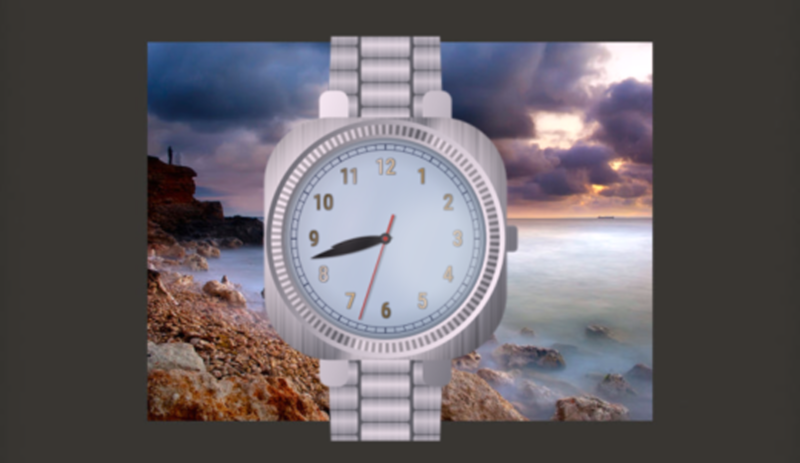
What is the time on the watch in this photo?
8:42:33
